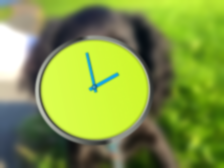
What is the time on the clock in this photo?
1:58
